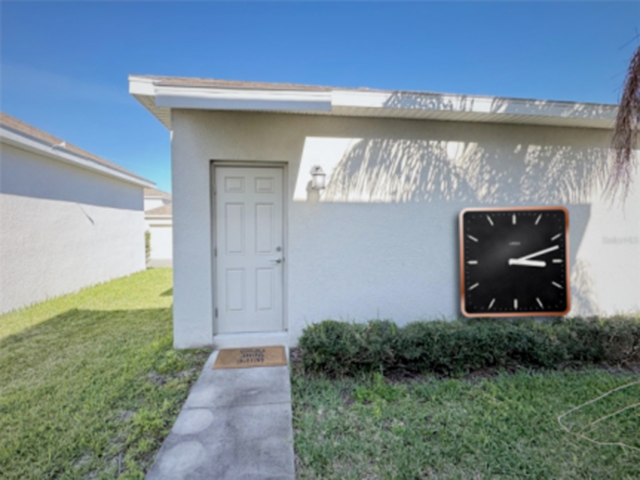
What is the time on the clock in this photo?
3:12
